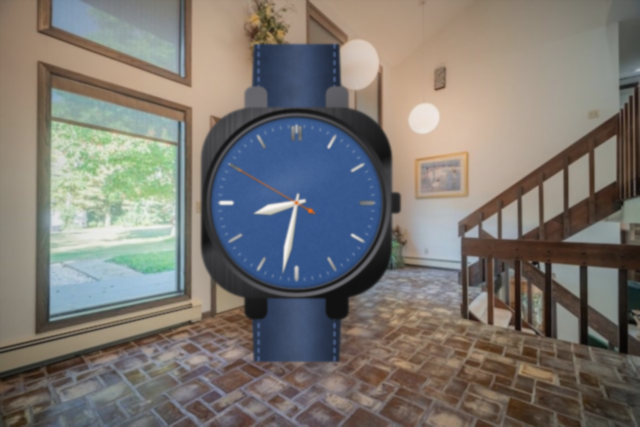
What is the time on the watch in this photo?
8:31:50
